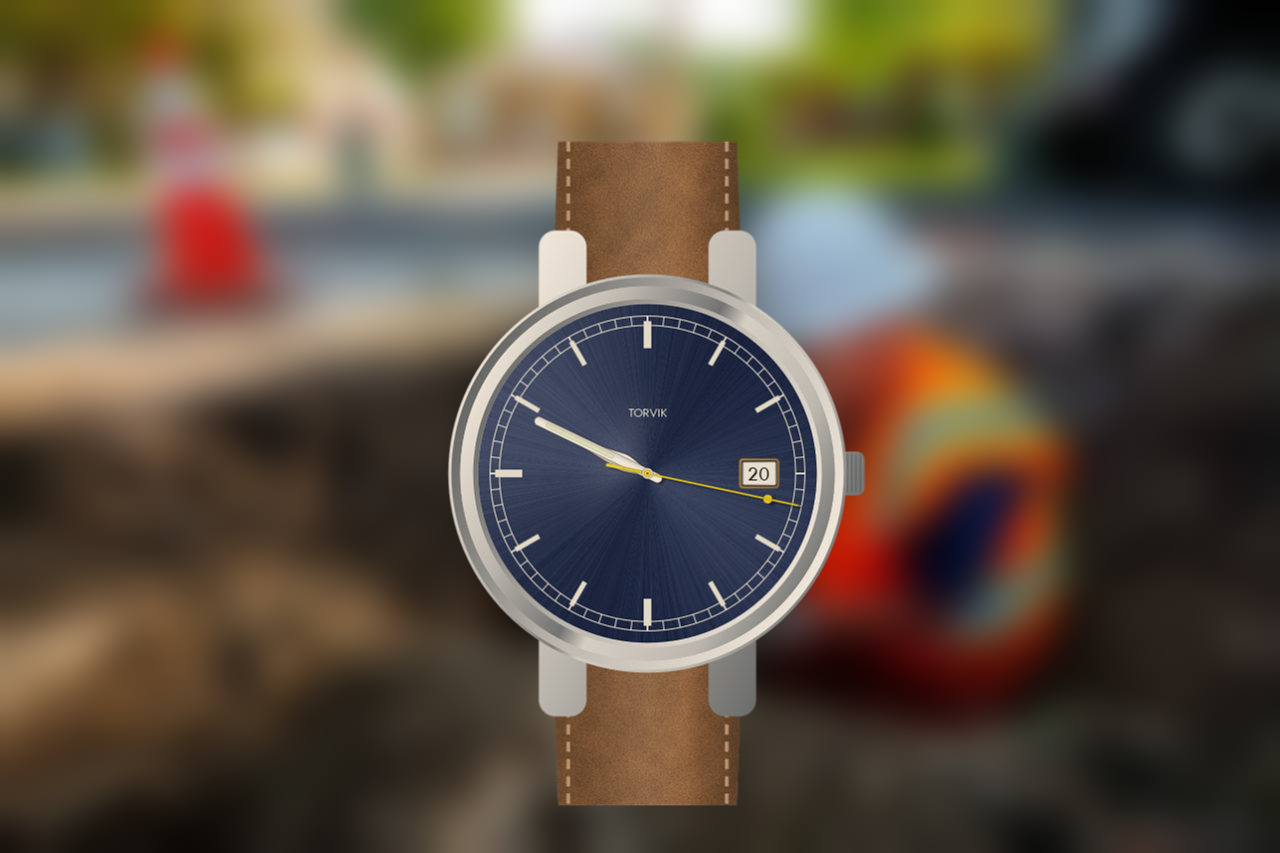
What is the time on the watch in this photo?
9:49:17
